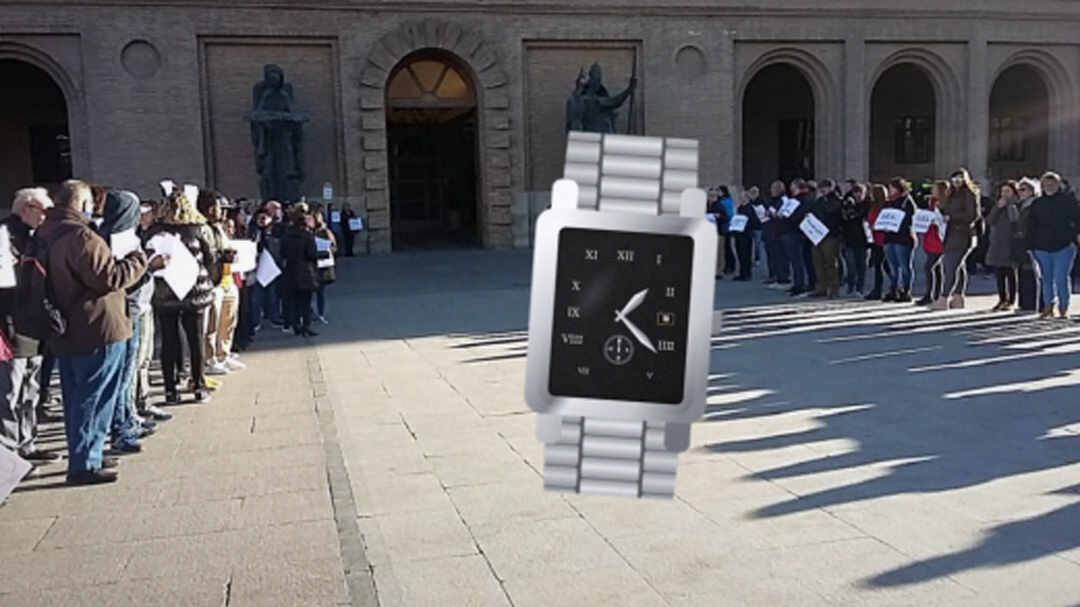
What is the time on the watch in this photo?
1:22
